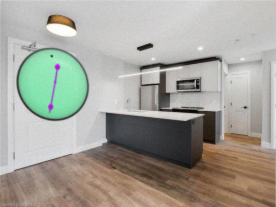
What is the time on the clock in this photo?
12:33
